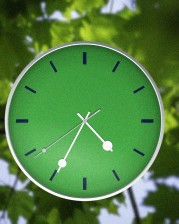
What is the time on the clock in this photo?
4:34:39
